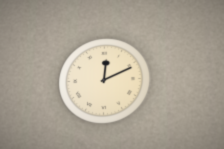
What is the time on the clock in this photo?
12:11
